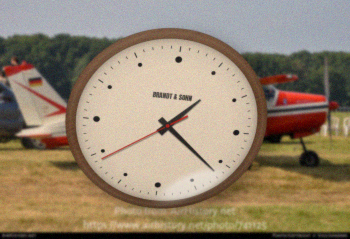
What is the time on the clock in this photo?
1:21:39
